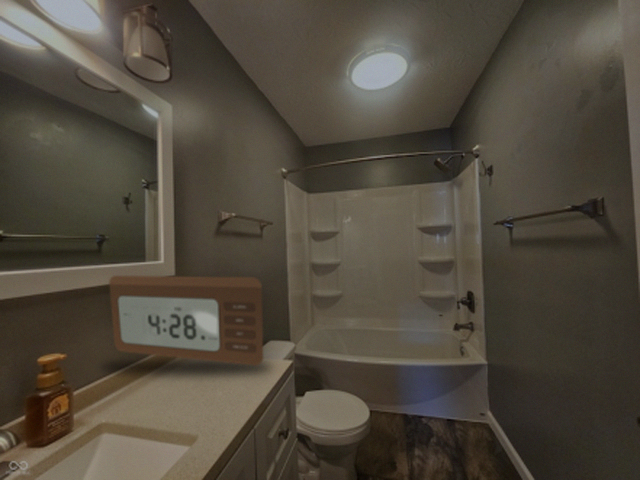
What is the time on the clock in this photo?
4:28
